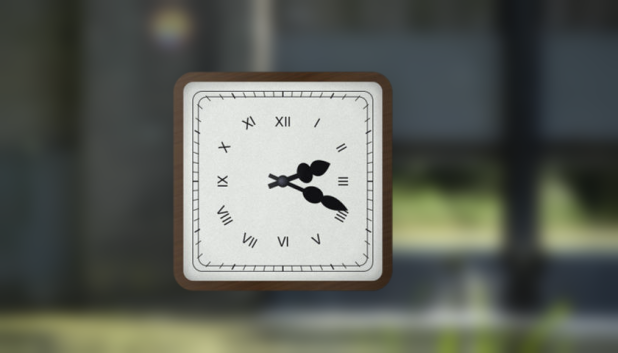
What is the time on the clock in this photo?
2:19
